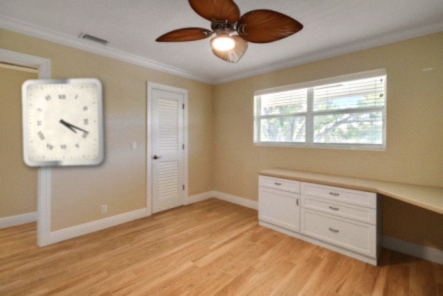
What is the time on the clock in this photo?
4:19
